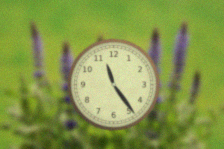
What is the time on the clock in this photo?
11:24
